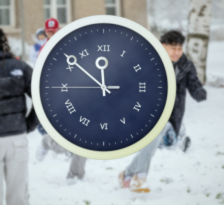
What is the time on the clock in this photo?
11:51:45
